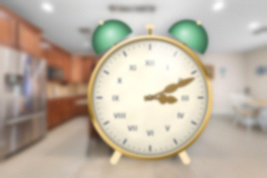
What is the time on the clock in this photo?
3:11
